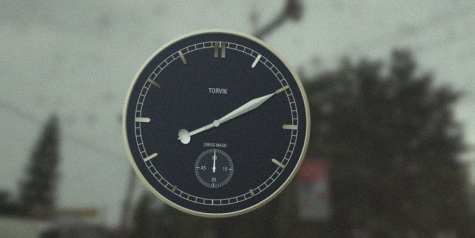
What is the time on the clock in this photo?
8:10
